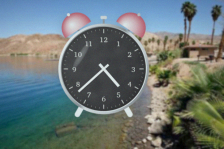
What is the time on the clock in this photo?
4:38
